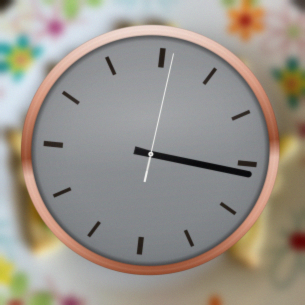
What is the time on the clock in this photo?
3:16:01
